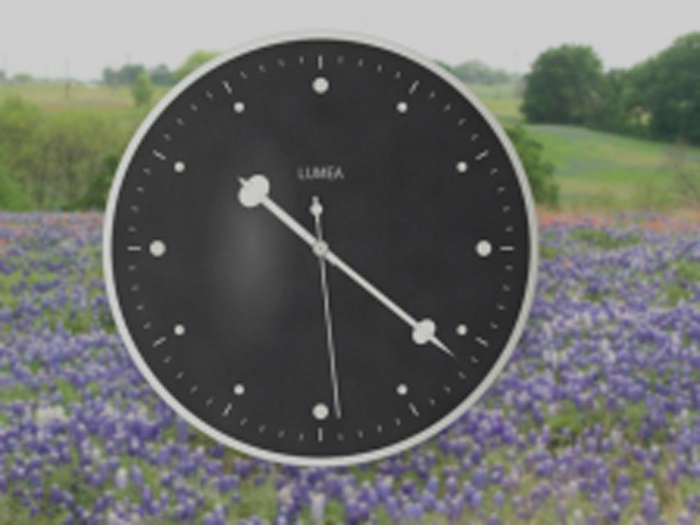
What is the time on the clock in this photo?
10:21:29
